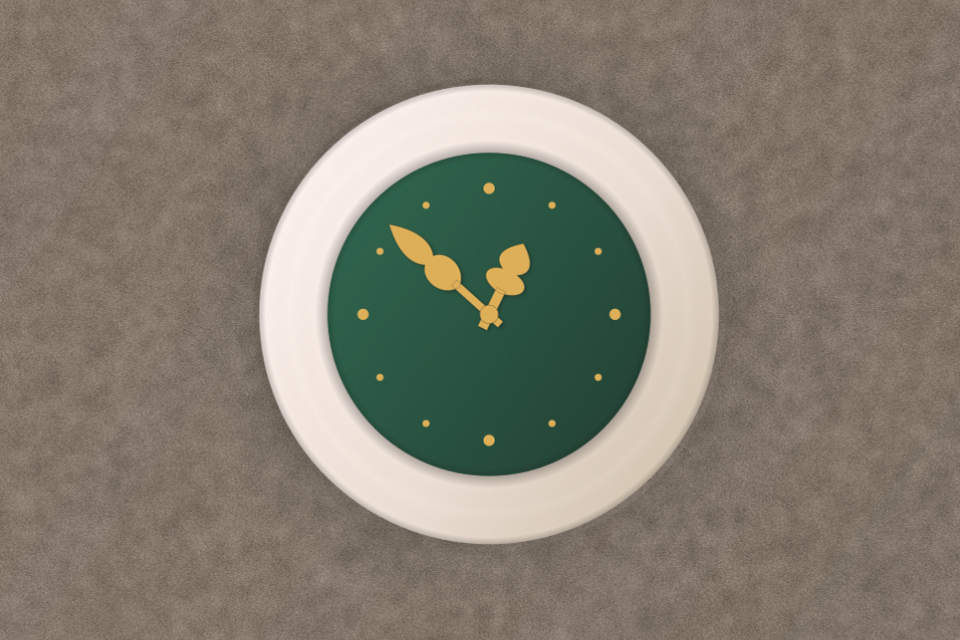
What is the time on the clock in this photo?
12:52
